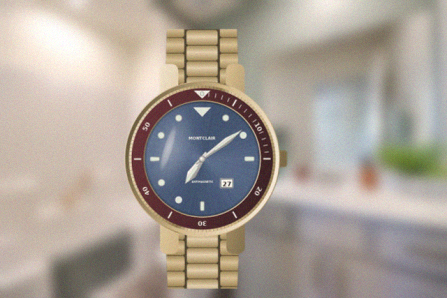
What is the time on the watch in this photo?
7:09
